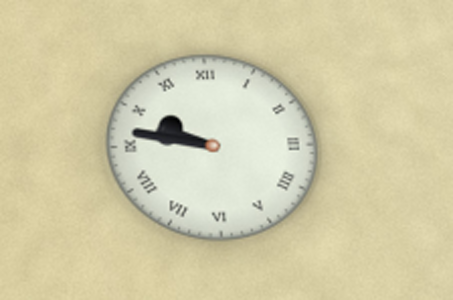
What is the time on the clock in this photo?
9:47
